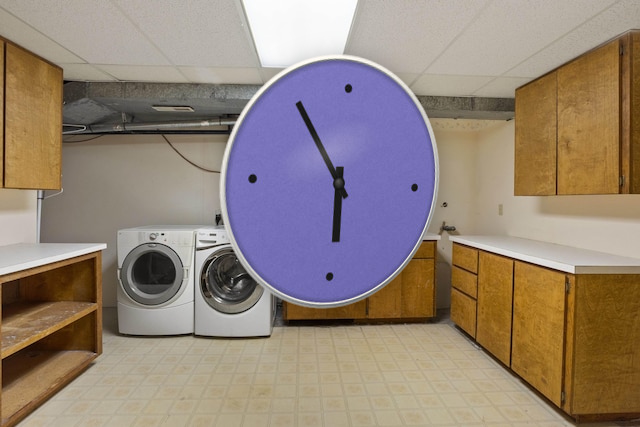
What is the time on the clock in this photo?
5:54
